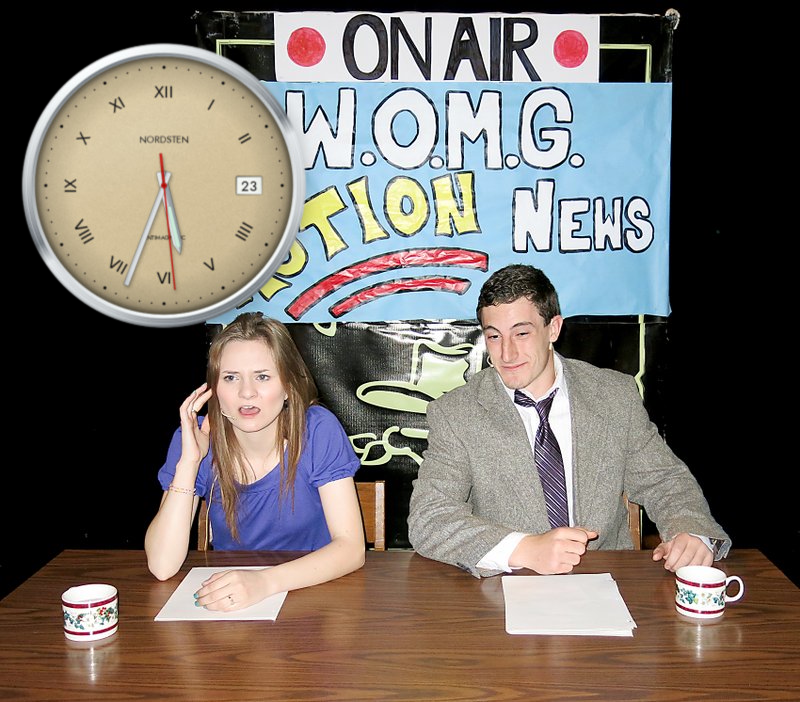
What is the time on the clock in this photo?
5:33:29
